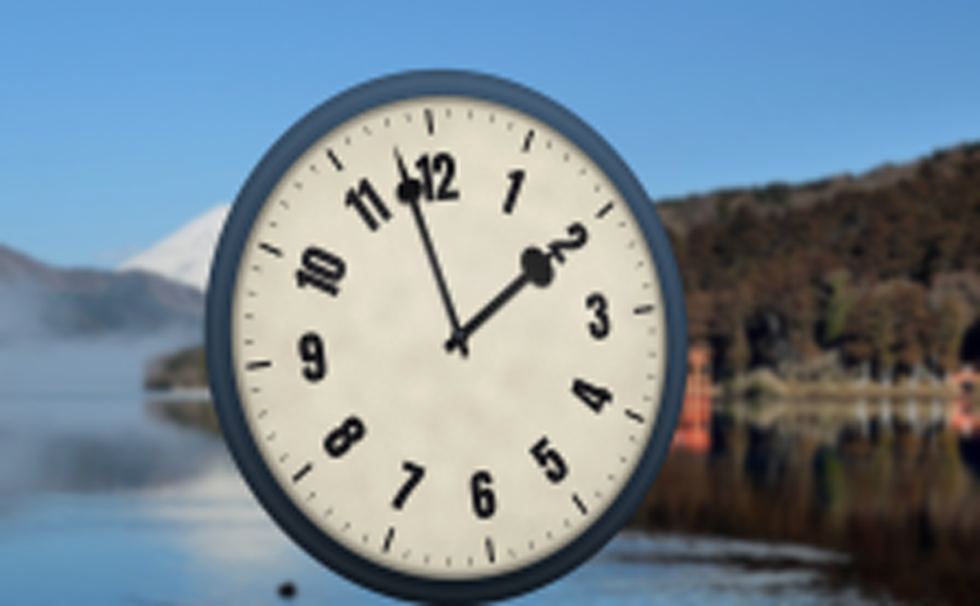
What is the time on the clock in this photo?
1:58
